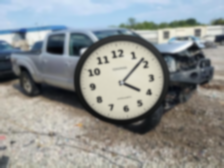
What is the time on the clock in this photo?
4:08
